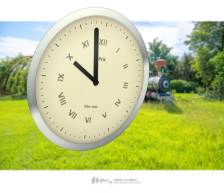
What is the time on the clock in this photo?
9:58
